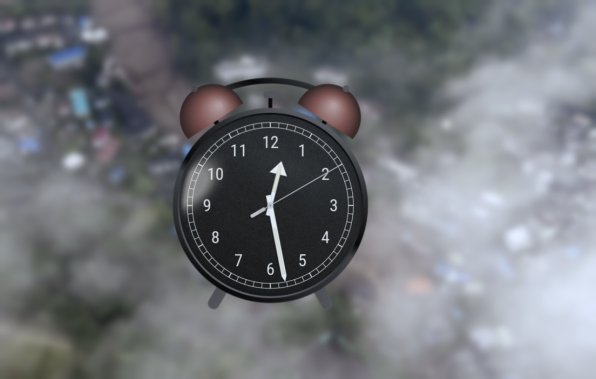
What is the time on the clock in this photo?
12:28:10
